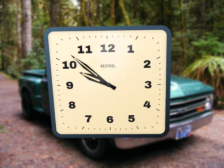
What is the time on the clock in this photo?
9:52
